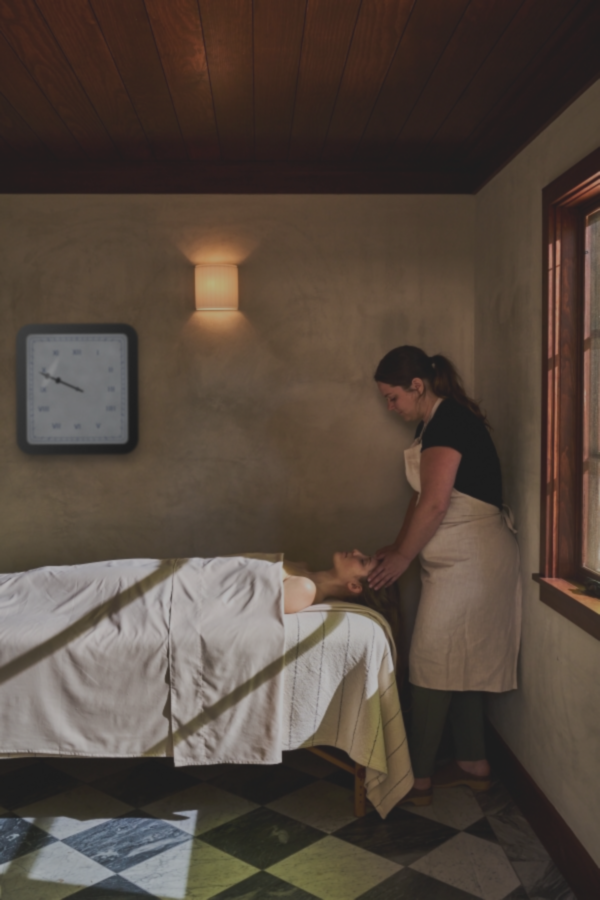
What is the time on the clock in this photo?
9:49
